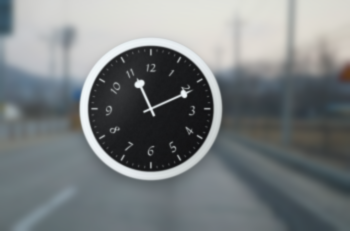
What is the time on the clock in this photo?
11:11
